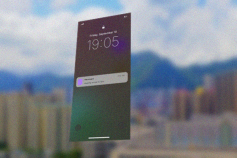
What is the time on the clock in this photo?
19:05
